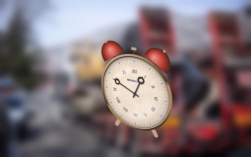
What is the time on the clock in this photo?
12:49
